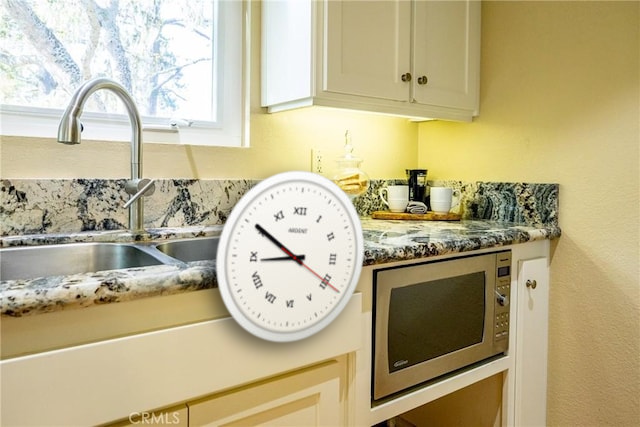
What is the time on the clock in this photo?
8:50:20
